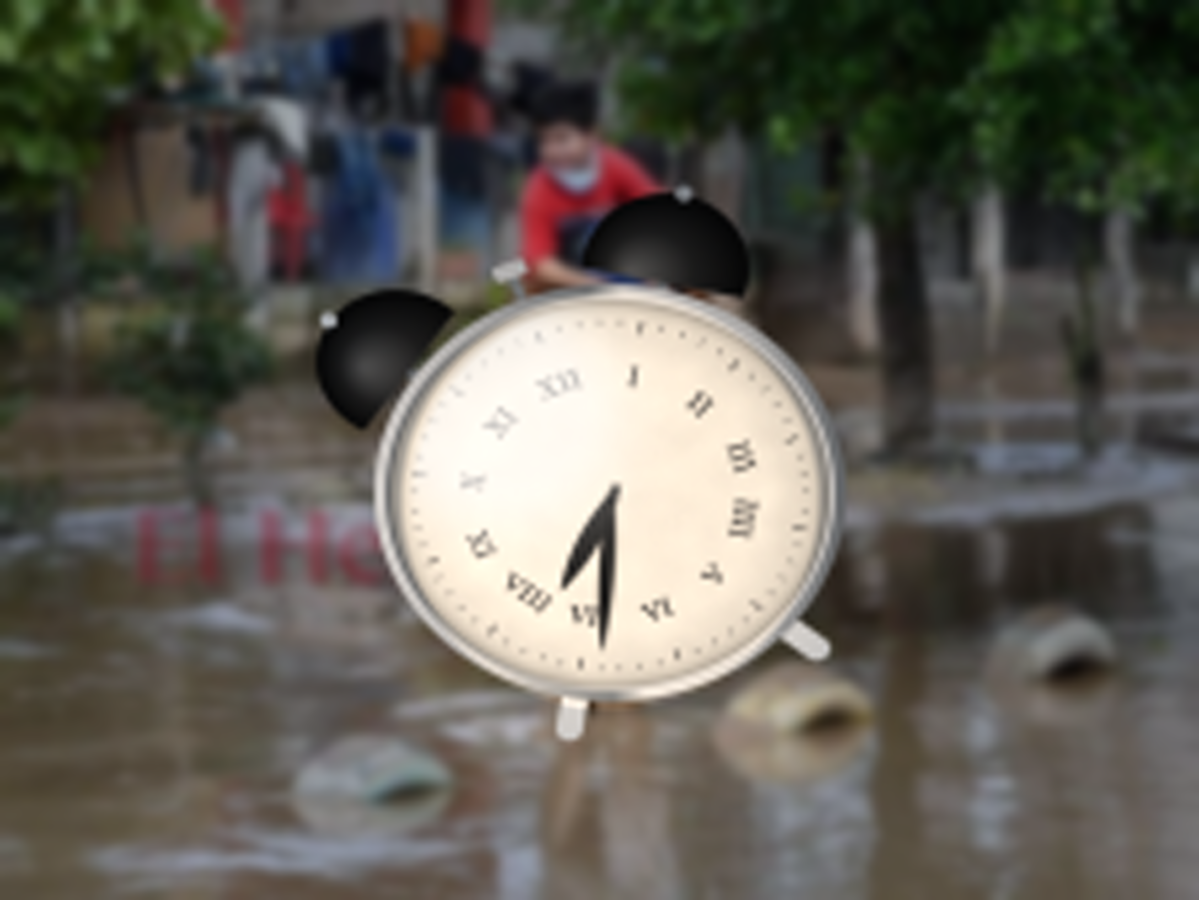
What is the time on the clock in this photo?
7:34
